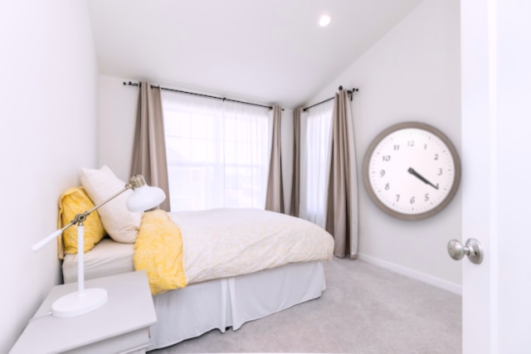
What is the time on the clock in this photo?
4:21
